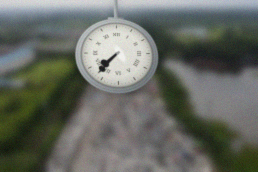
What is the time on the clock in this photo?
7:37
